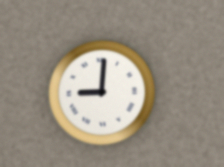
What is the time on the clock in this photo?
9:01
